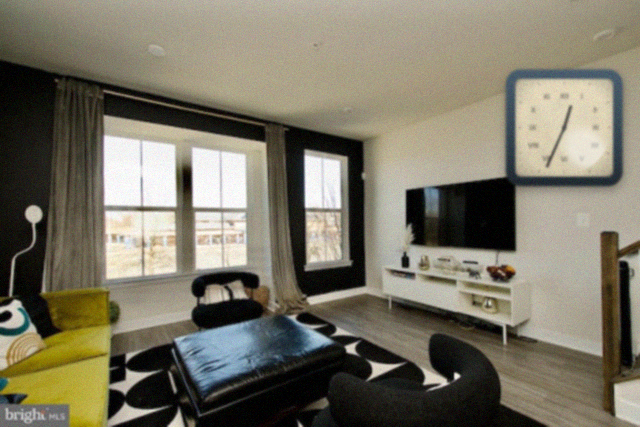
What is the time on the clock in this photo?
12:34
